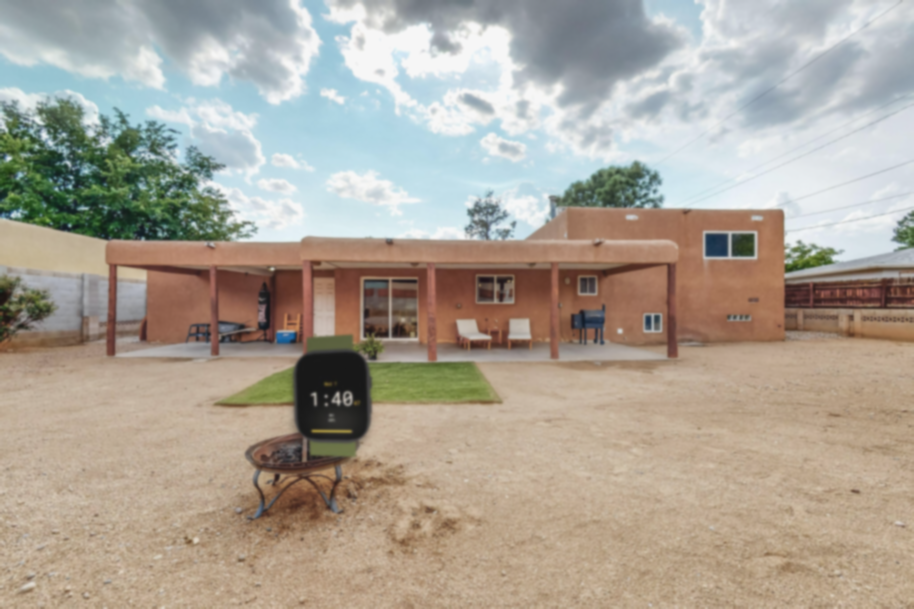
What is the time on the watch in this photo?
1:40
